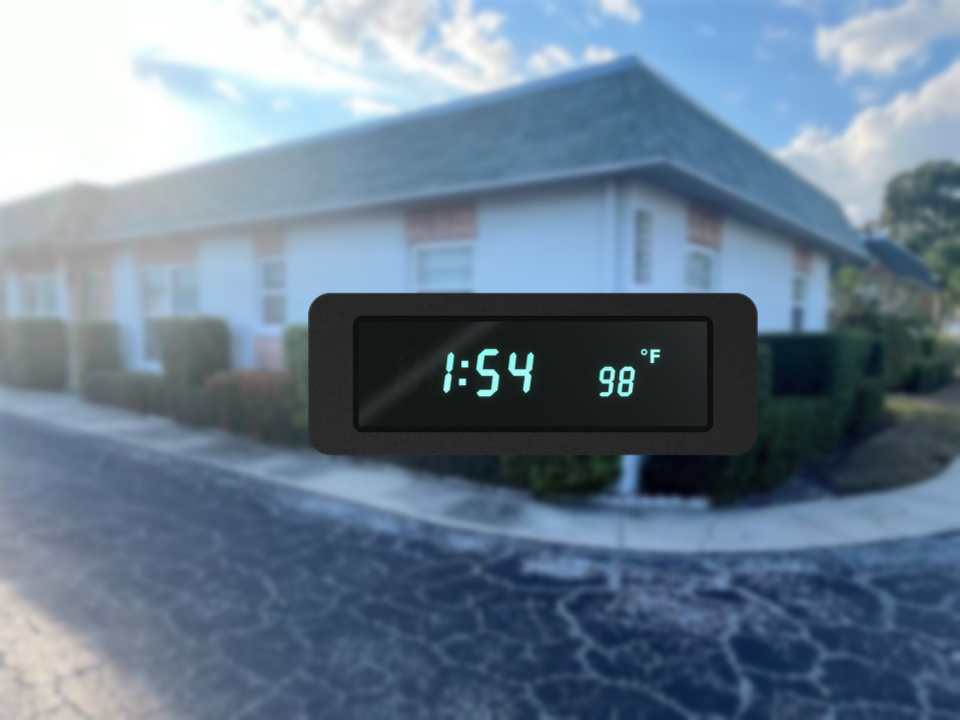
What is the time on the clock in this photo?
1:54
